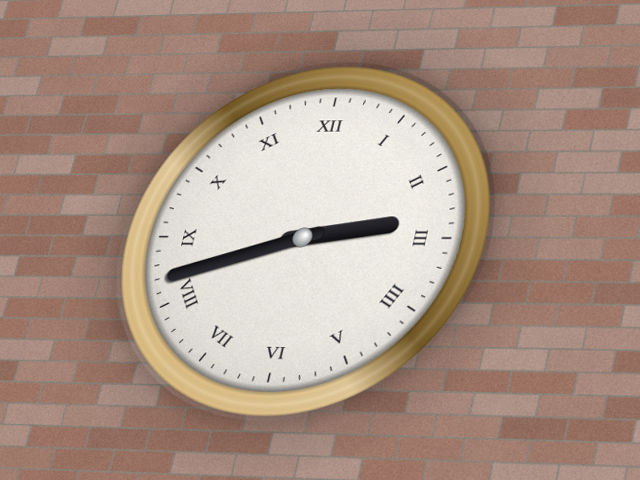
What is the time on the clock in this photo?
2:42
